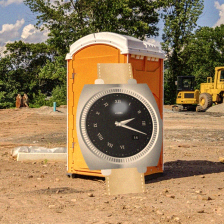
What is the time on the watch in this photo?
2:19
